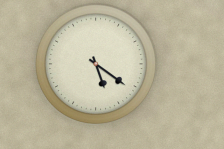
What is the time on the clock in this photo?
5:21
